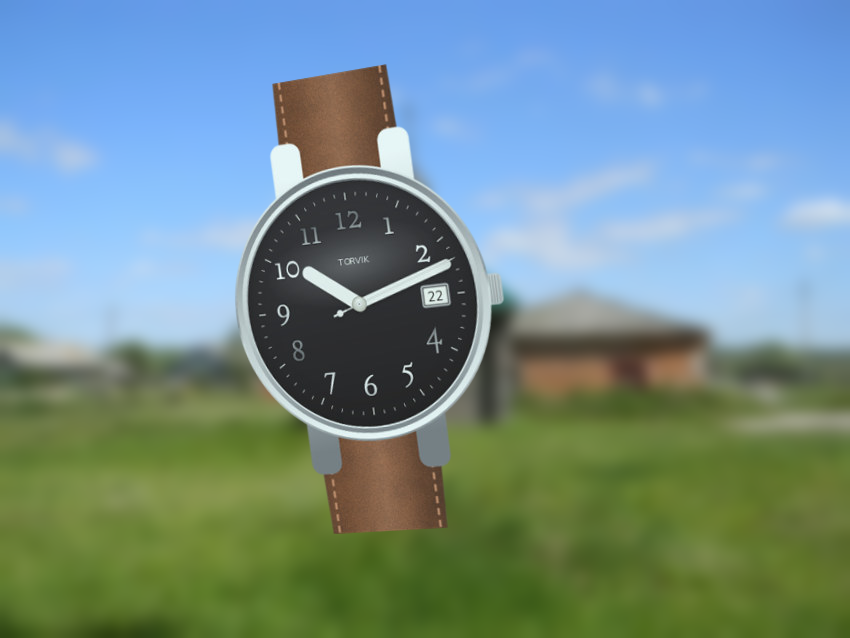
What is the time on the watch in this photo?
10:12:12
